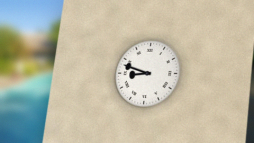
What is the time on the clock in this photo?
8:48
